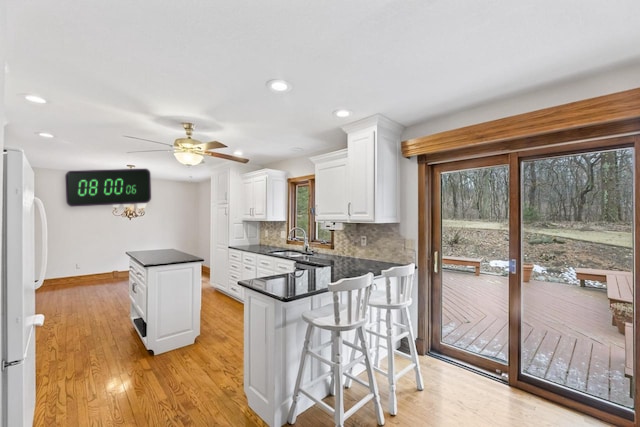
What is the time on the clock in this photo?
8:00
